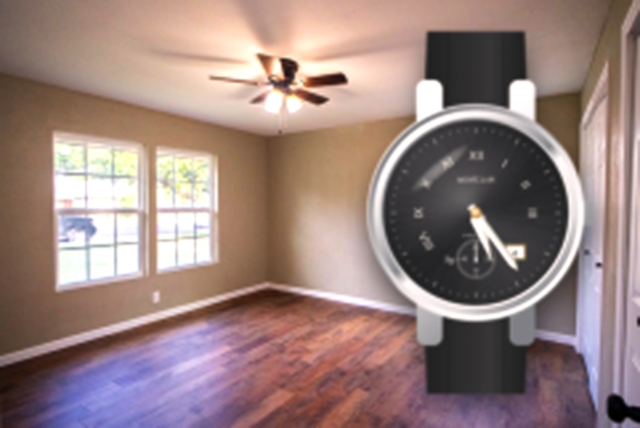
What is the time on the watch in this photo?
5:24
